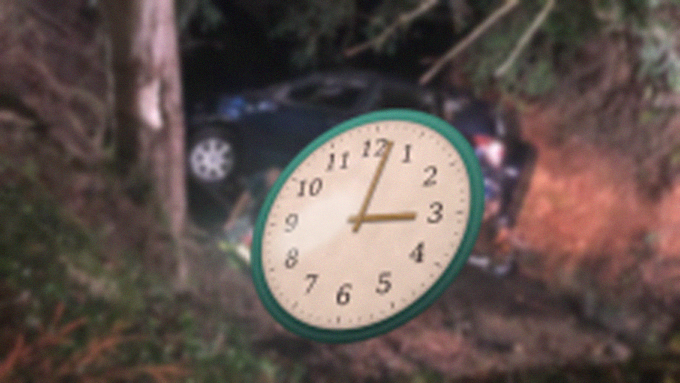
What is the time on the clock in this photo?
3:02
